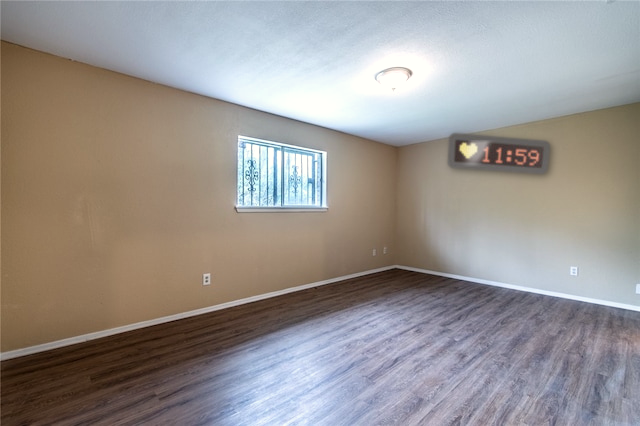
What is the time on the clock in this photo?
11:59
